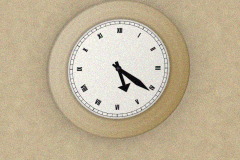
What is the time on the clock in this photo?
5:21
